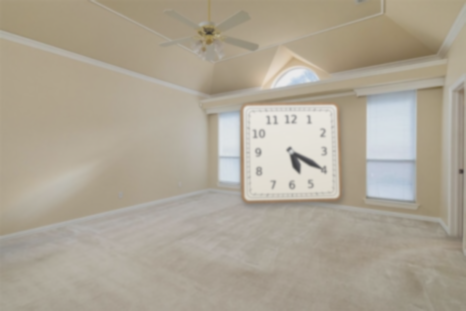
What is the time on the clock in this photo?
5:20
